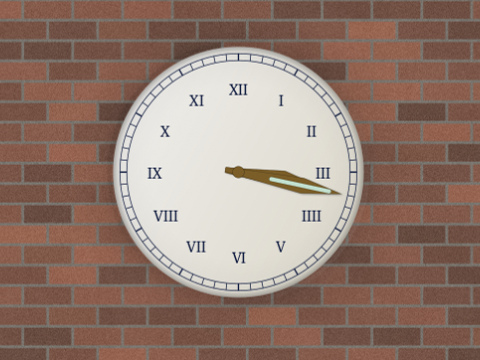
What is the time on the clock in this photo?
3:17
